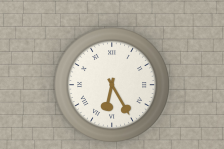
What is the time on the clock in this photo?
6:25
